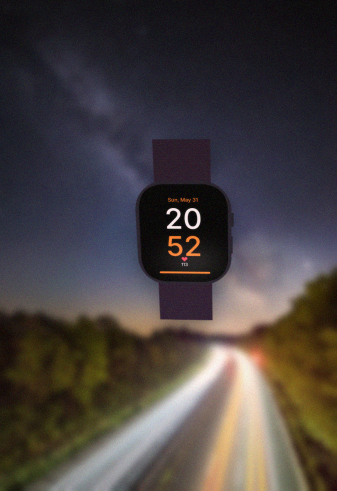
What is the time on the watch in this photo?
20:52
